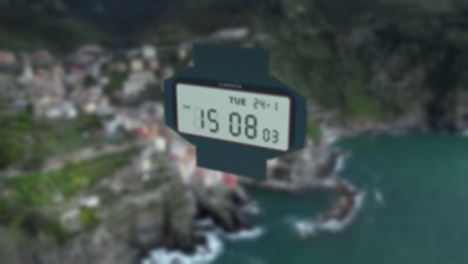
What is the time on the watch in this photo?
15:08
